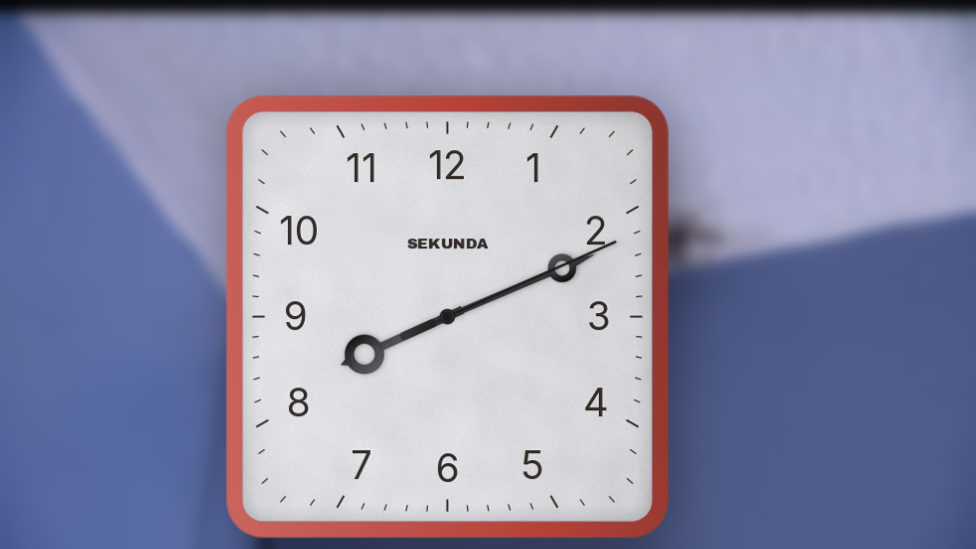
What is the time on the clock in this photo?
8:11:11
